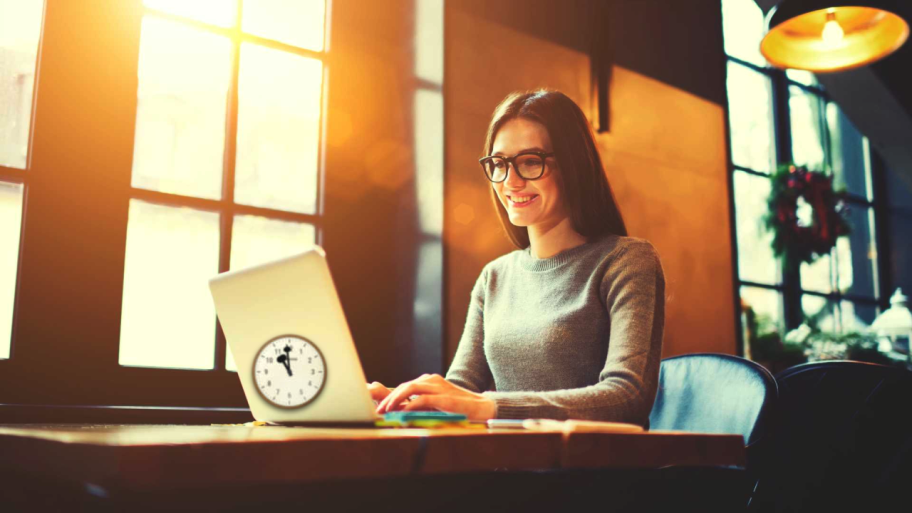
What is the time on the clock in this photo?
10:59
